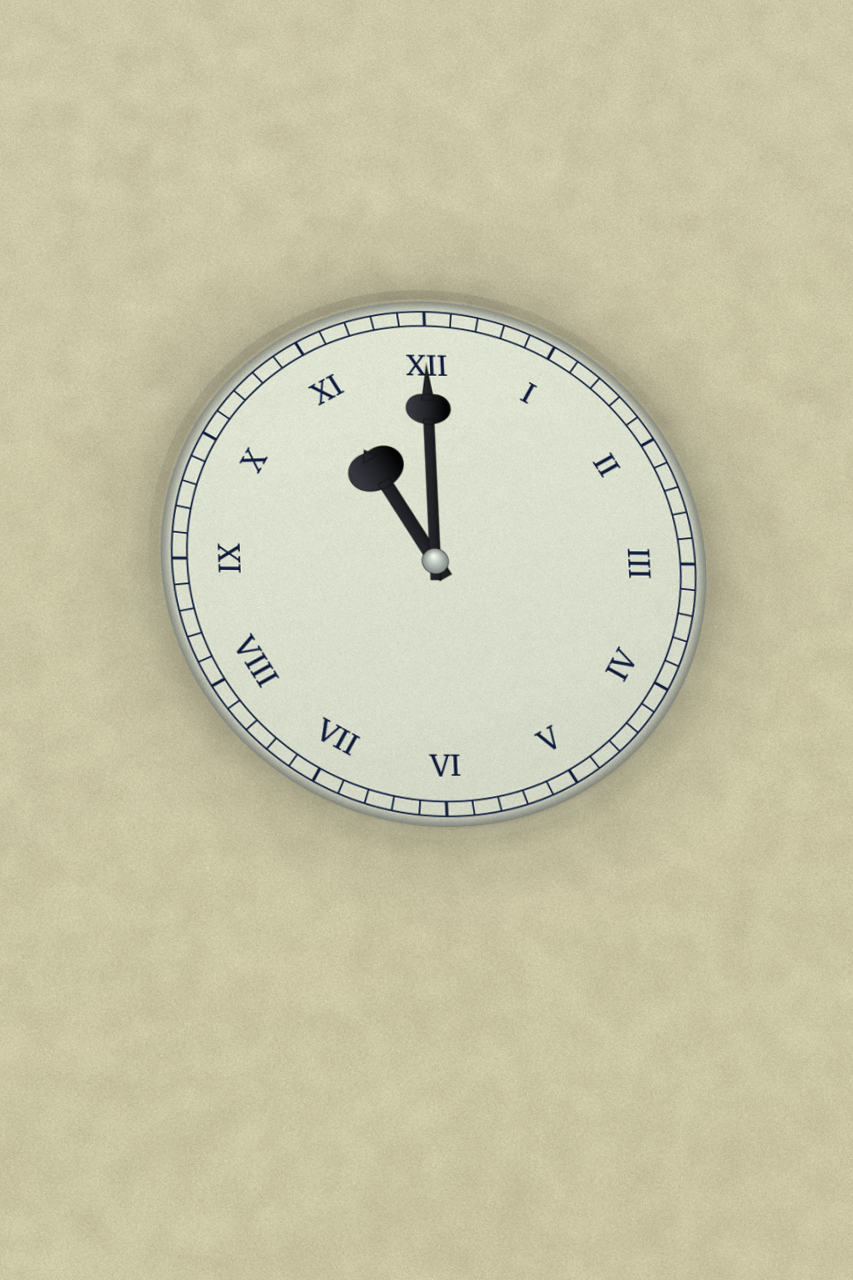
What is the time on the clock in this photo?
11:00
